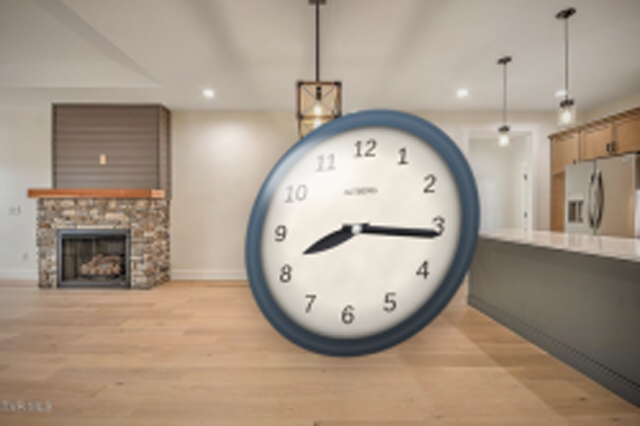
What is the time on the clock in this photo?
8:16
